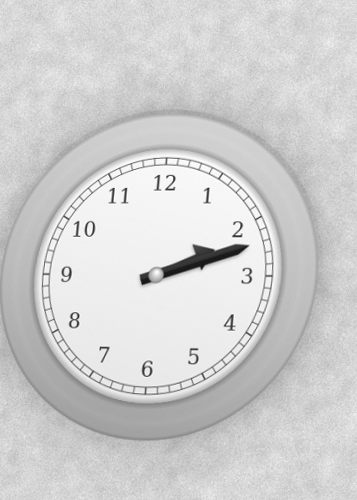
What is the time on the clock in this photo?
2:12
